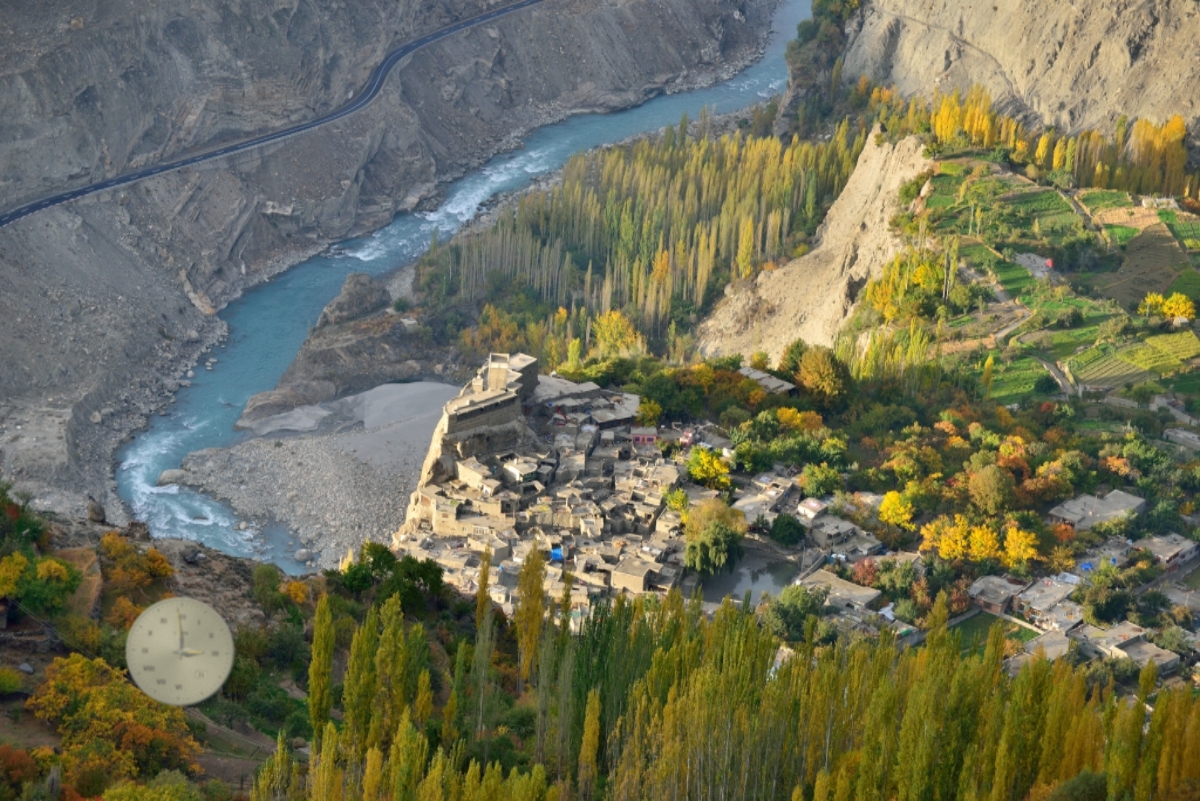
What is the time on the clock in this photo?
2:59
